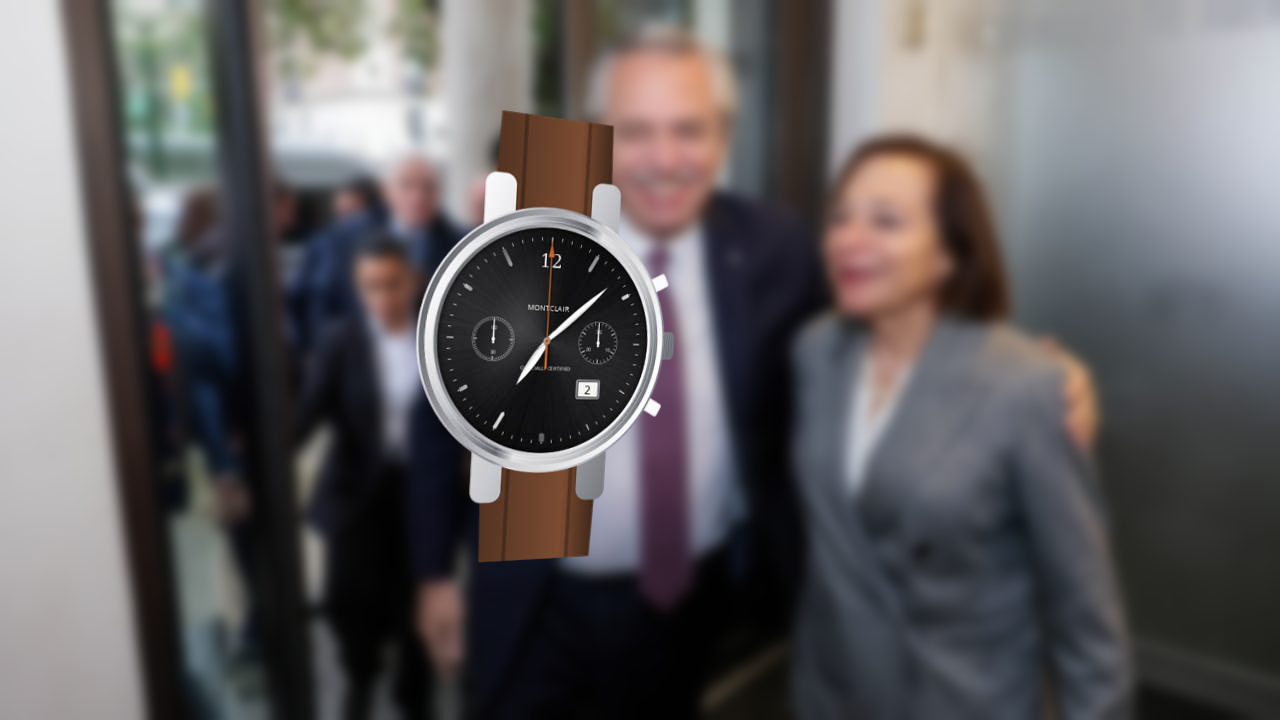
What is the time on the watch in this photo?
7:08
